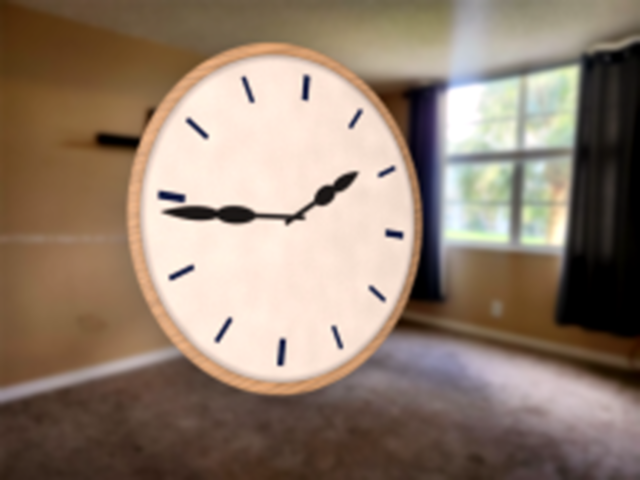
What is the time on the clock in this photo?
1:44
